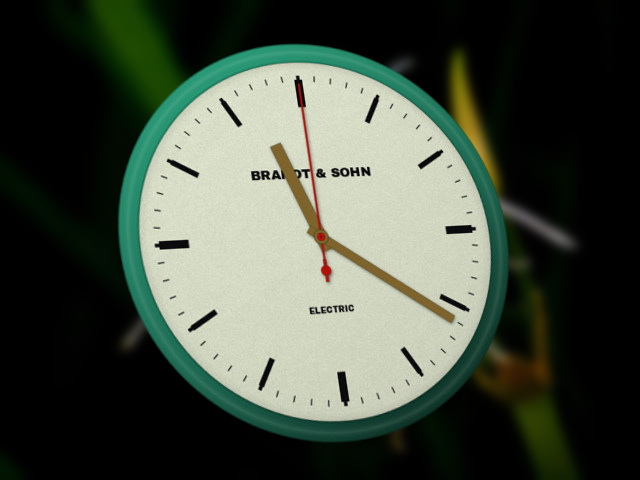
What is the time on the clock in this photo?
11:21:00
